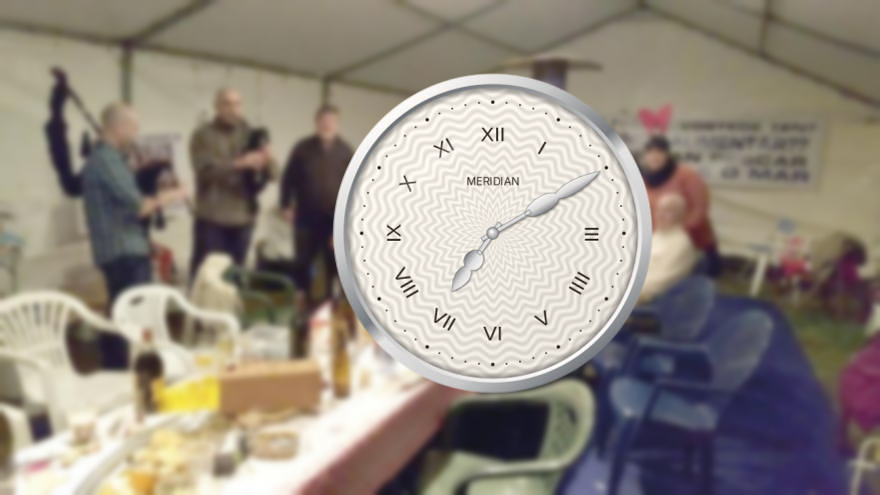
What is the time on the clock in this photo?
7:10
